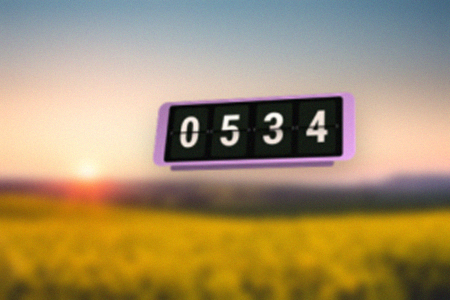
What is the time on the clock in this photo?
5:34
